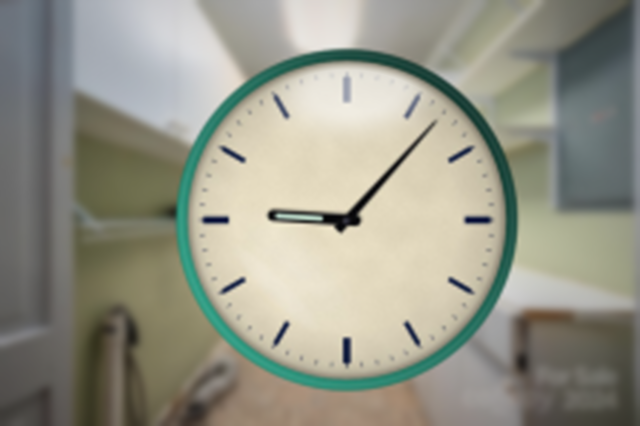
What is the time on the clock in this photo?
9:07
